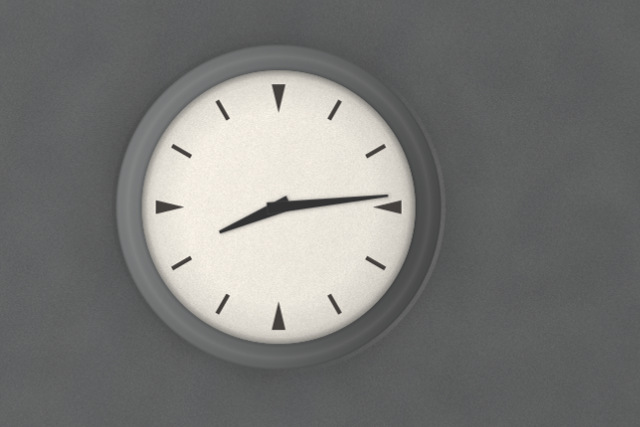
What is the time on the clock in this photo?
8:14
